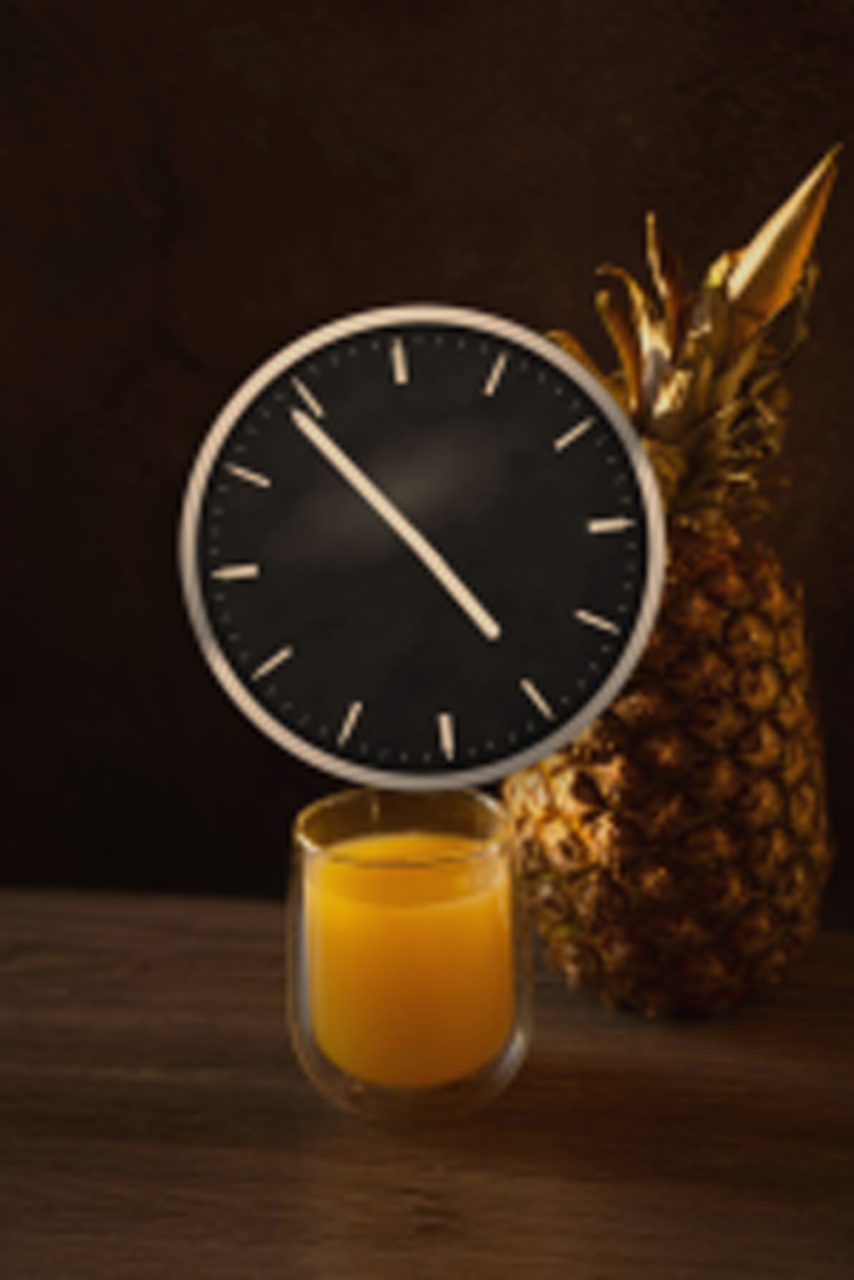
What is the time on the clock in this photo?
4:54
